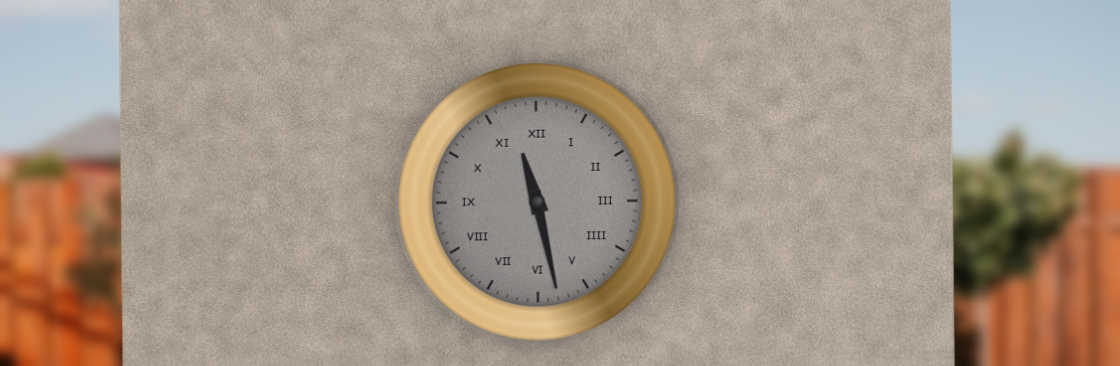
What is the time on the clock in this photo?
11:28
